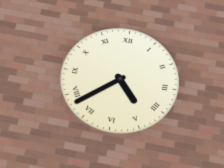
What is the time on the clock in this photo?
4:38
